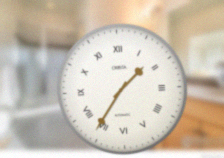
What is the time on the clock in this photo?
1:36
